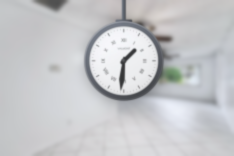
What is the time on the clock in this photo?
1:31
